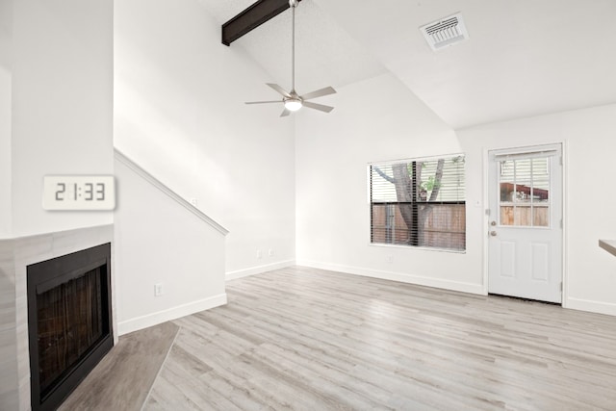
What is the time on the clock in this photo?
21:33
